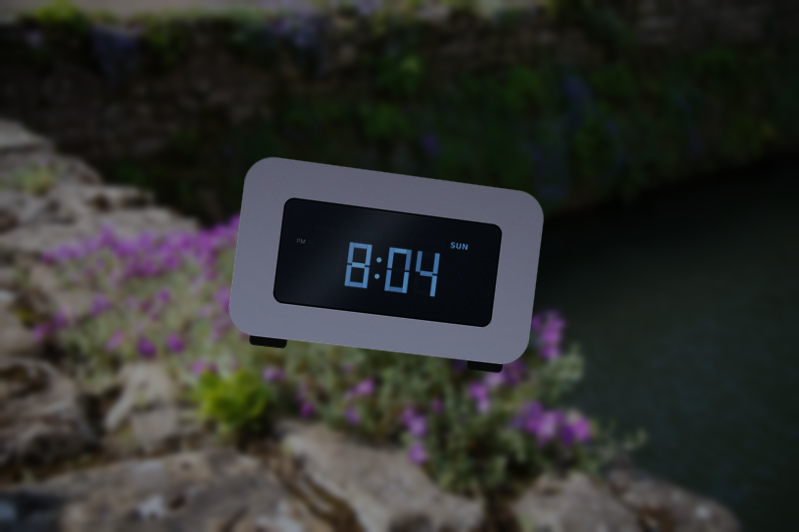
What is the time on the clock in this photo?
8:04
